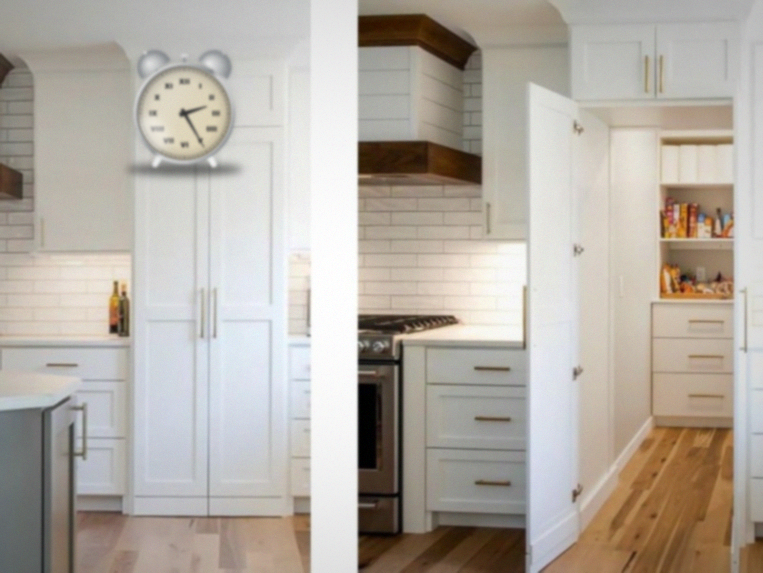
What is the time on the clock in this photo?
2:25
